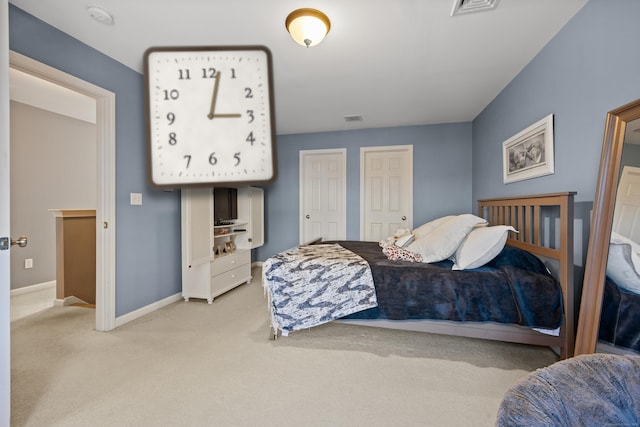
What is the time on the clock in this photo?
3:02
